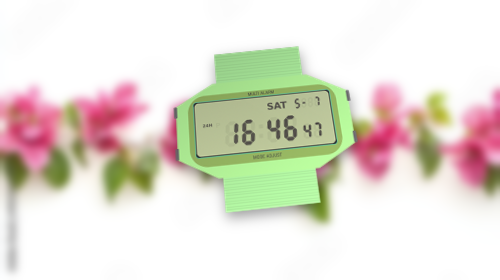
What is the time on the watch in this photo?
16:46:47
